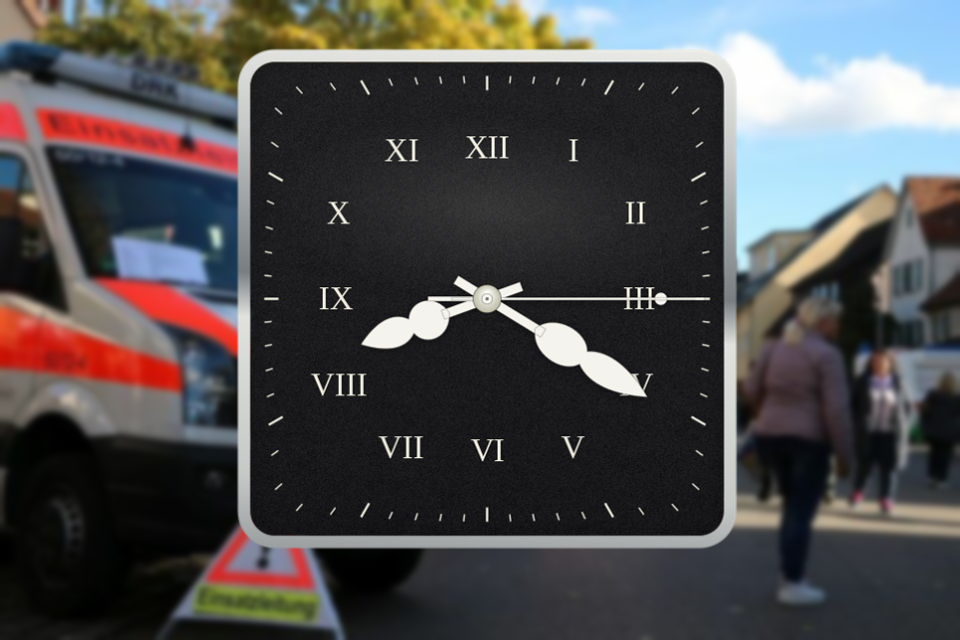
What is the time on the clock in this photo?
8:20:15
